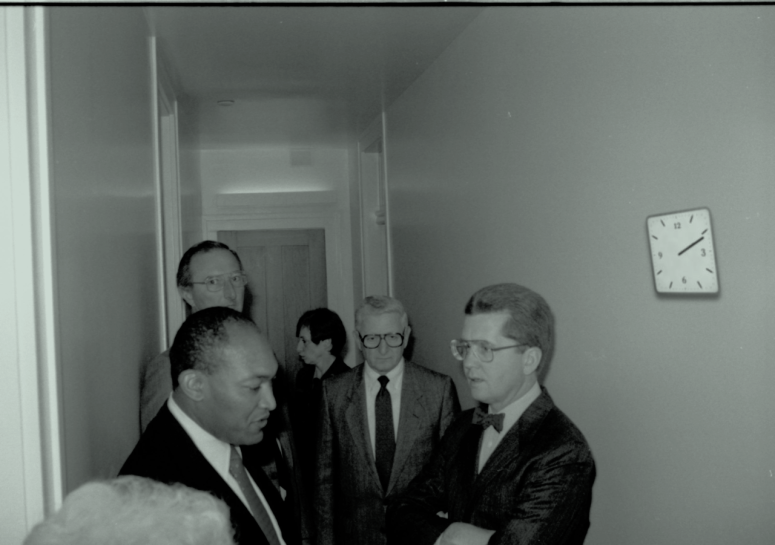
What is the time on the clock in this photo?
2:11
